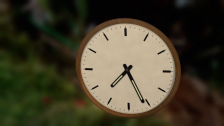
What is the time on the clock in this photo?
7:26
